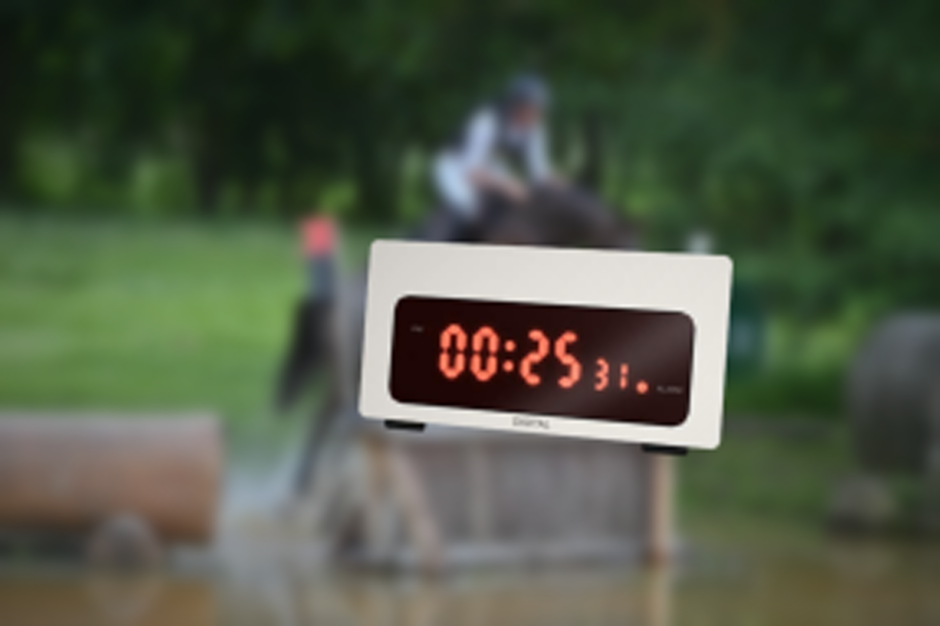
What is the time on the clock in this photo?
0:25:31
